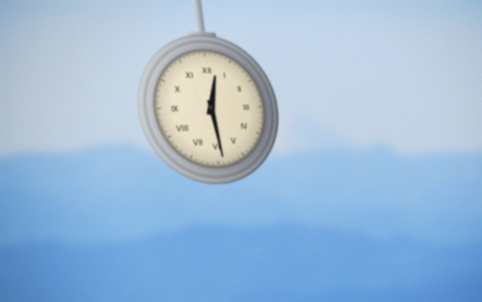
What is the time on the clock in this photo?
12:29
